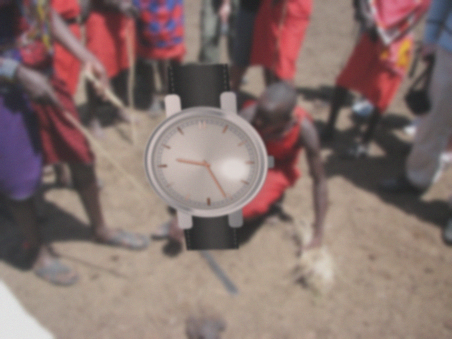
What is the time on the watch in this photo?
9:26
